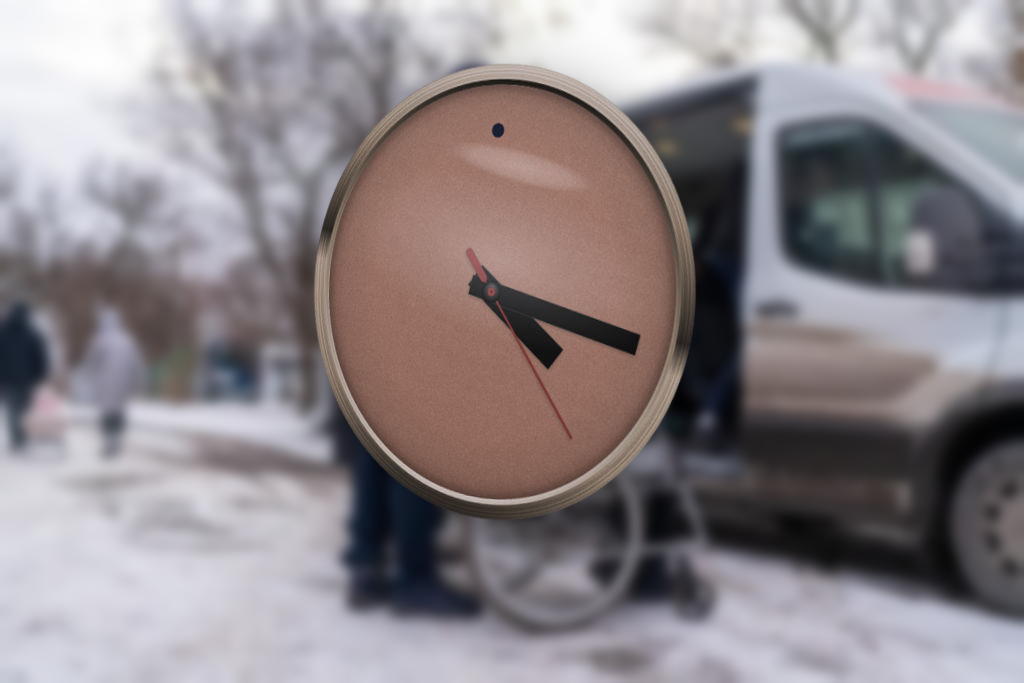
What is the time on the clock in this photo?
4:17:24
